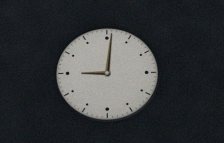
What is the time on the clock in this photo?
9:01
